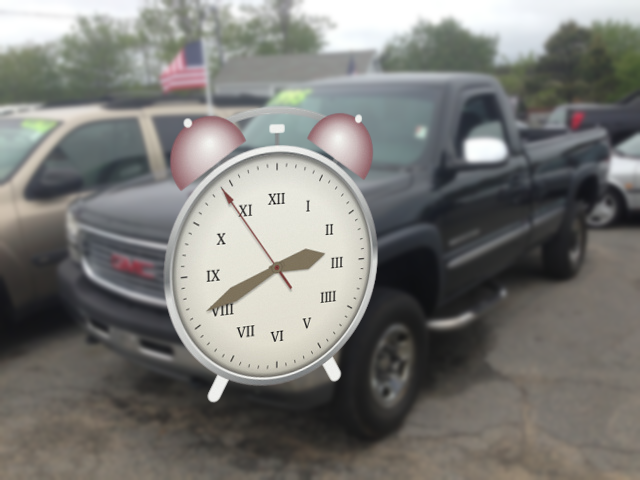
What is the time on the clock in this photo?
2:40:54
